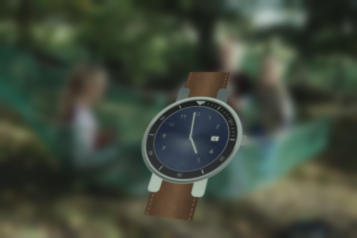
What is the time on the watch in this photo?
4:59
